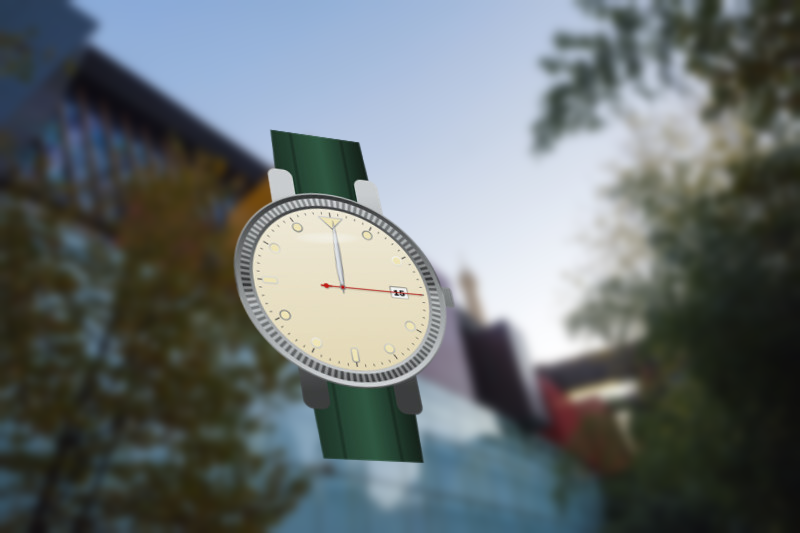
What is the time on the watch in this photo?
12:00:15
